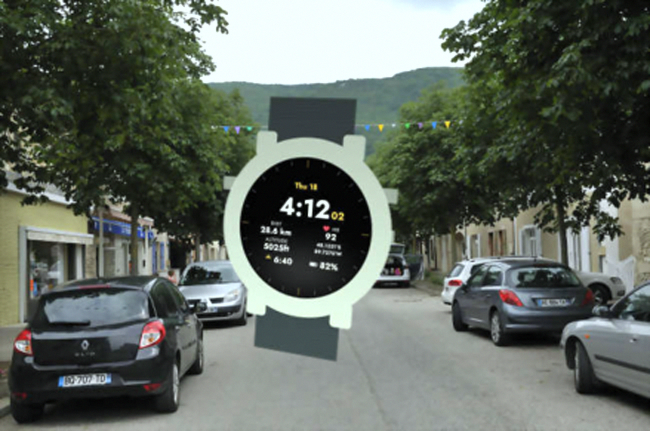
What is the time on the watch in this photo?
4:12
